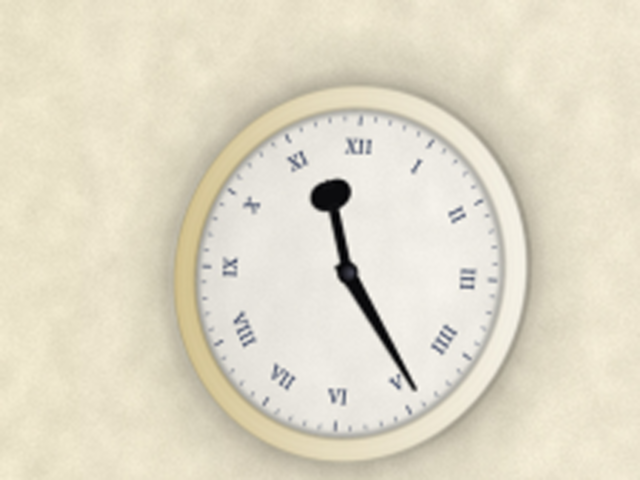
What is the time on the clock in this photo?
11:24
